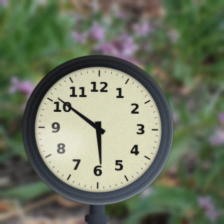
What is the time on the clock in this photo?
5:51
